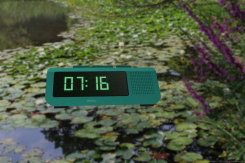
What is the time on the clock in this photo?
7:16
